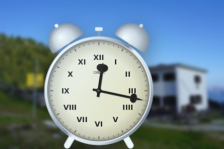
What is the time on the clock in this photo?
12:17
